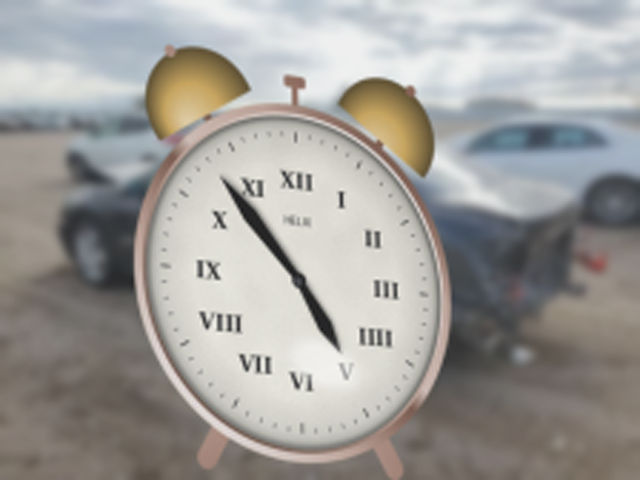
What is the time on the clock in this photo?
4:53
